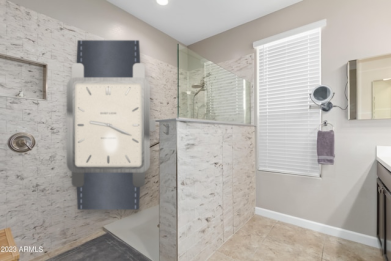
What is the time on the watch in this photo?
9:19
